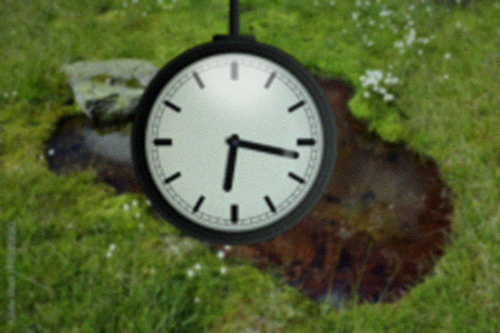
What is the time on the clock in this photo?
6:17
